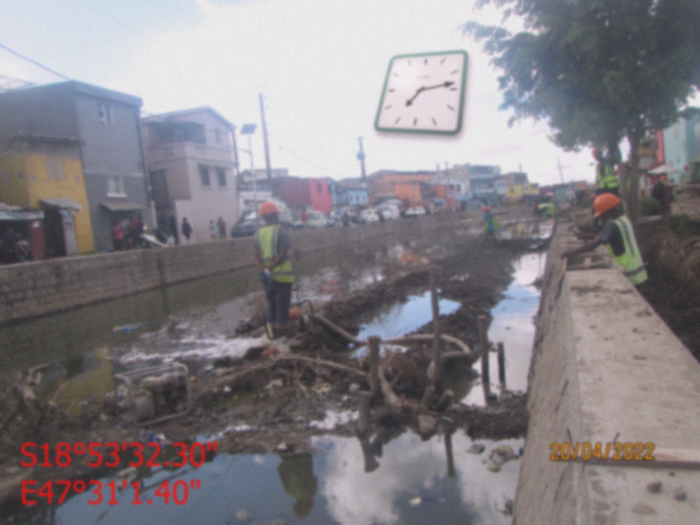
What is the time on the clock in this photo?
7:13
